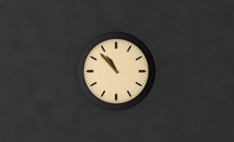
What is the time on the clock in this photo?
10:53
